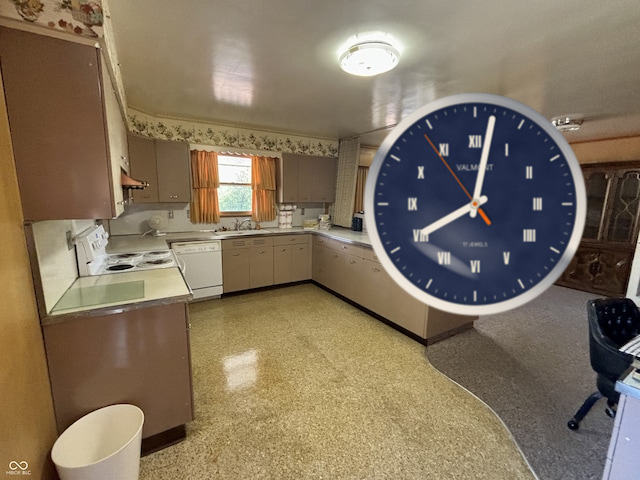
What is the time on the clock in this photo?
8:01:54
